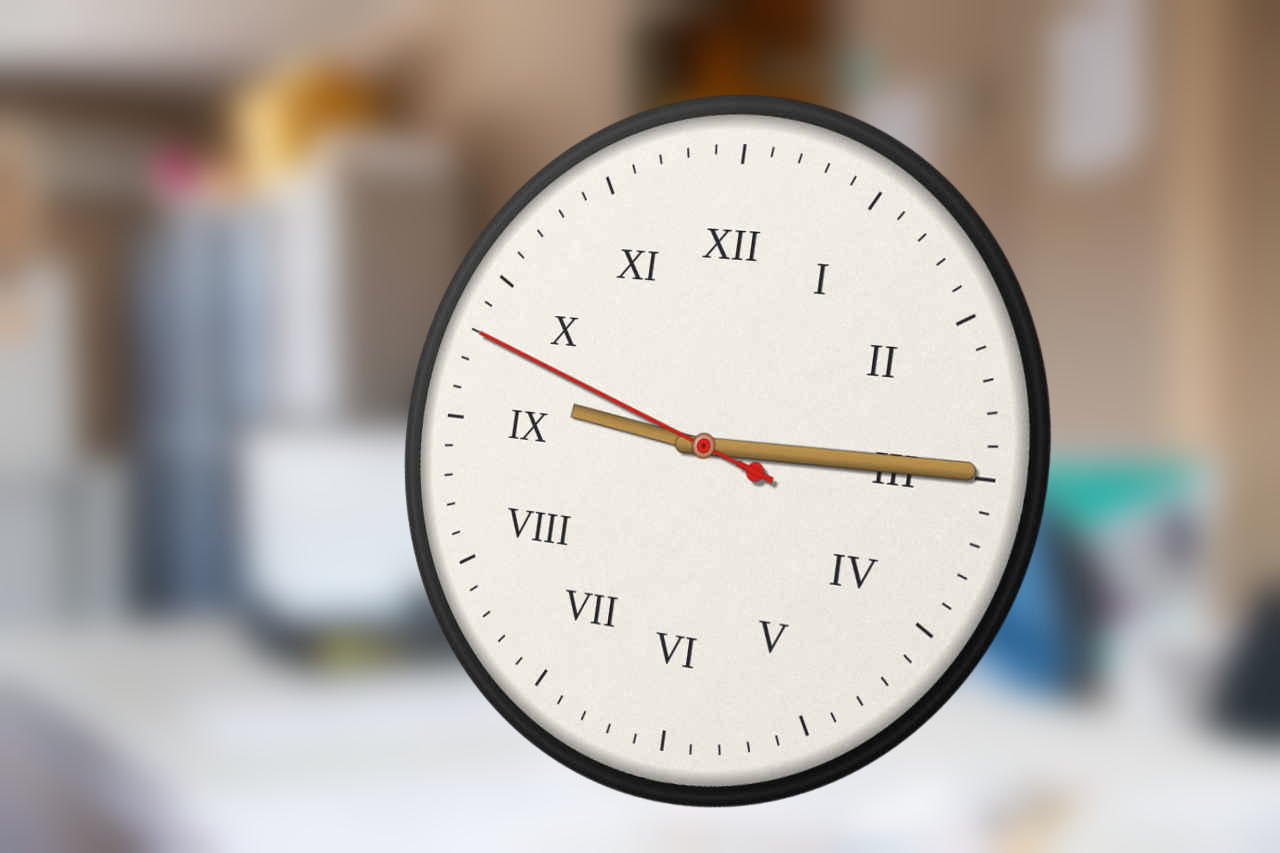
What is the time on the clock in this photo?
9:14:48
